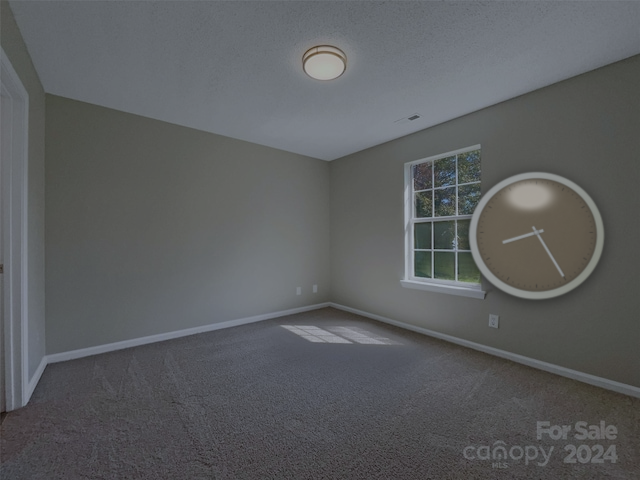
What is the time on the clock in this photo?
8:25
